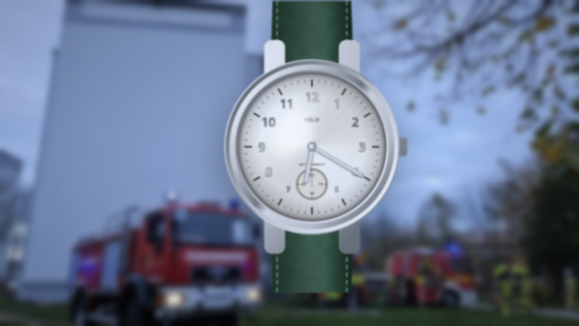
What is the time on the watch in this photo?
6:20
